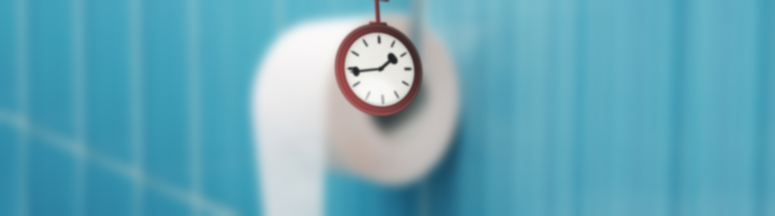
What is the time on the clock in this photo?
1:44
